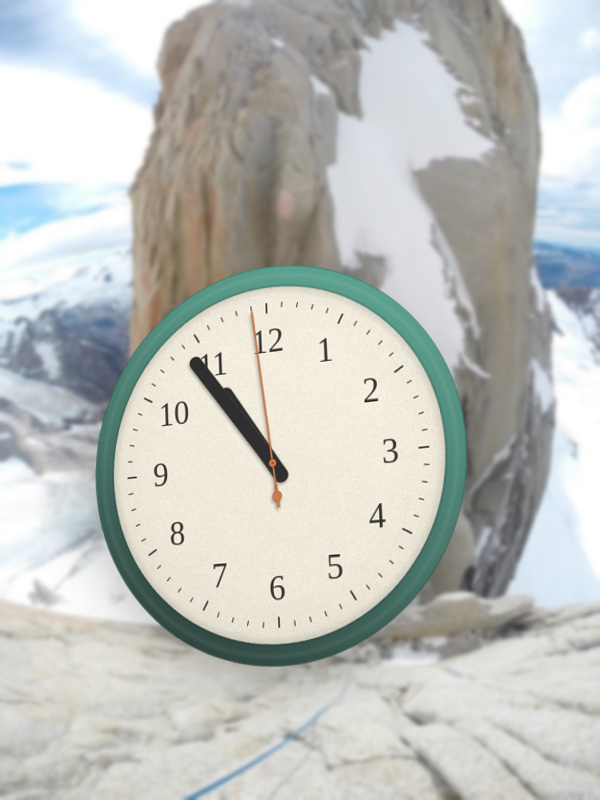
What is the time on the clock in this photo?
10:53:59
